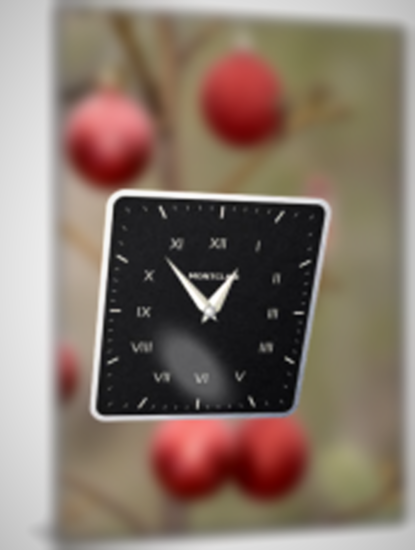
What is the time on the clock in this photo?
12:53
